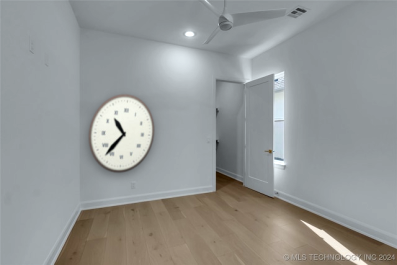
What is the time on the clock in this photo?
10:37
